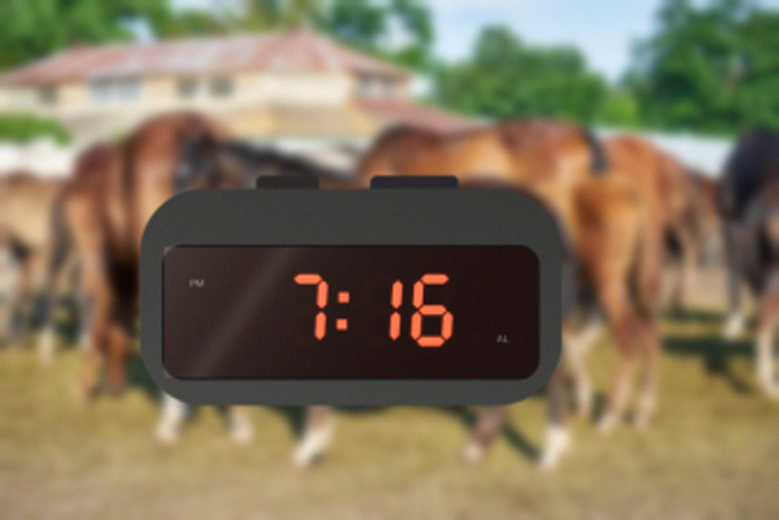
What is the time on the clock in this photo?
7:16
